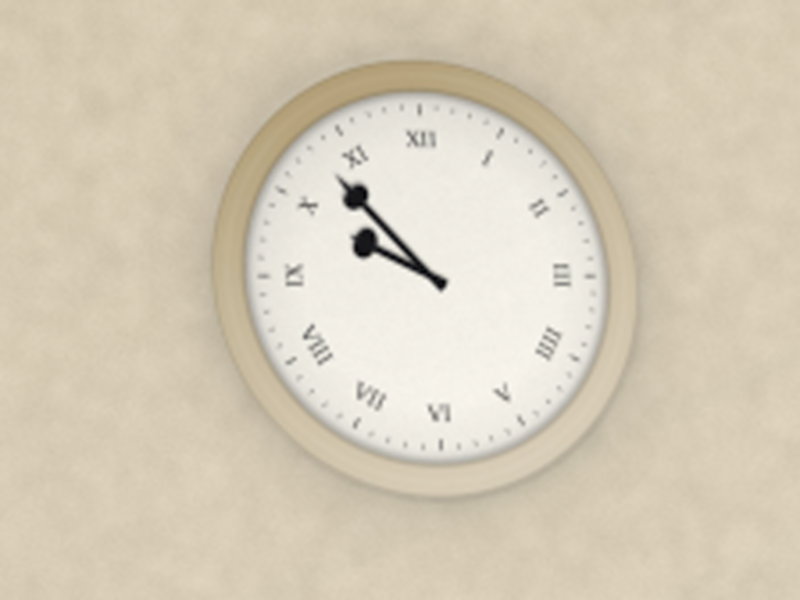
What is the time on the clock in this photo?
9:53
